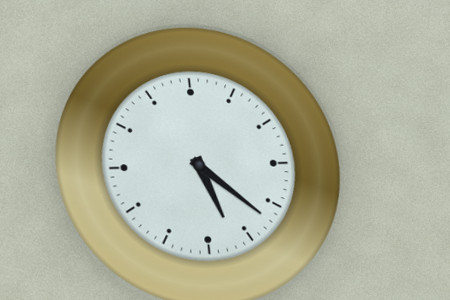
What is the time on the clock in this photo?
5:22
